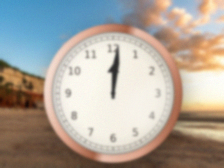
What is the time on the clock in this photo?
12:01
